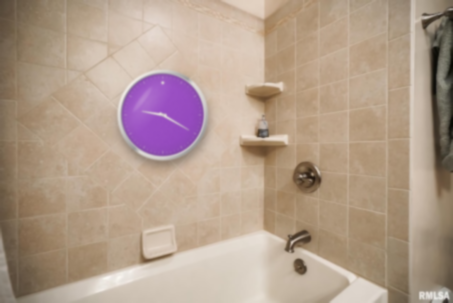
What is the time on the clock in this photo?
9:20
